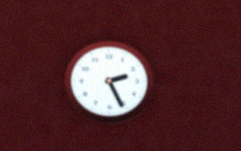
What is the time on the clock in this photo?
2:26
